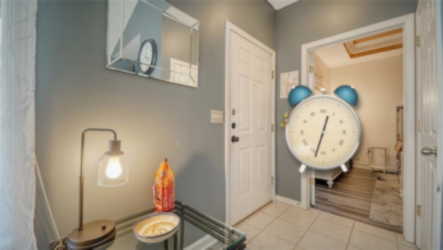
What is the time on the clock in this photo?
12:33
